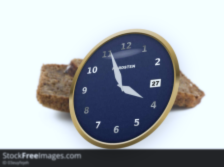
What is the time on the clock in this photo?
3:56
